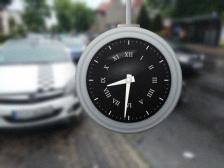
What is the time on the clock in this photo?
8:31
